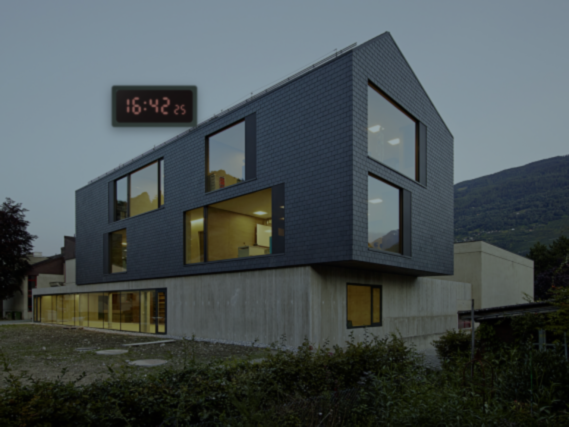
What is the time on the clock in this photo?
16:42
